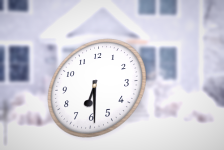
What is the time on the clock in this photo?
6:29
